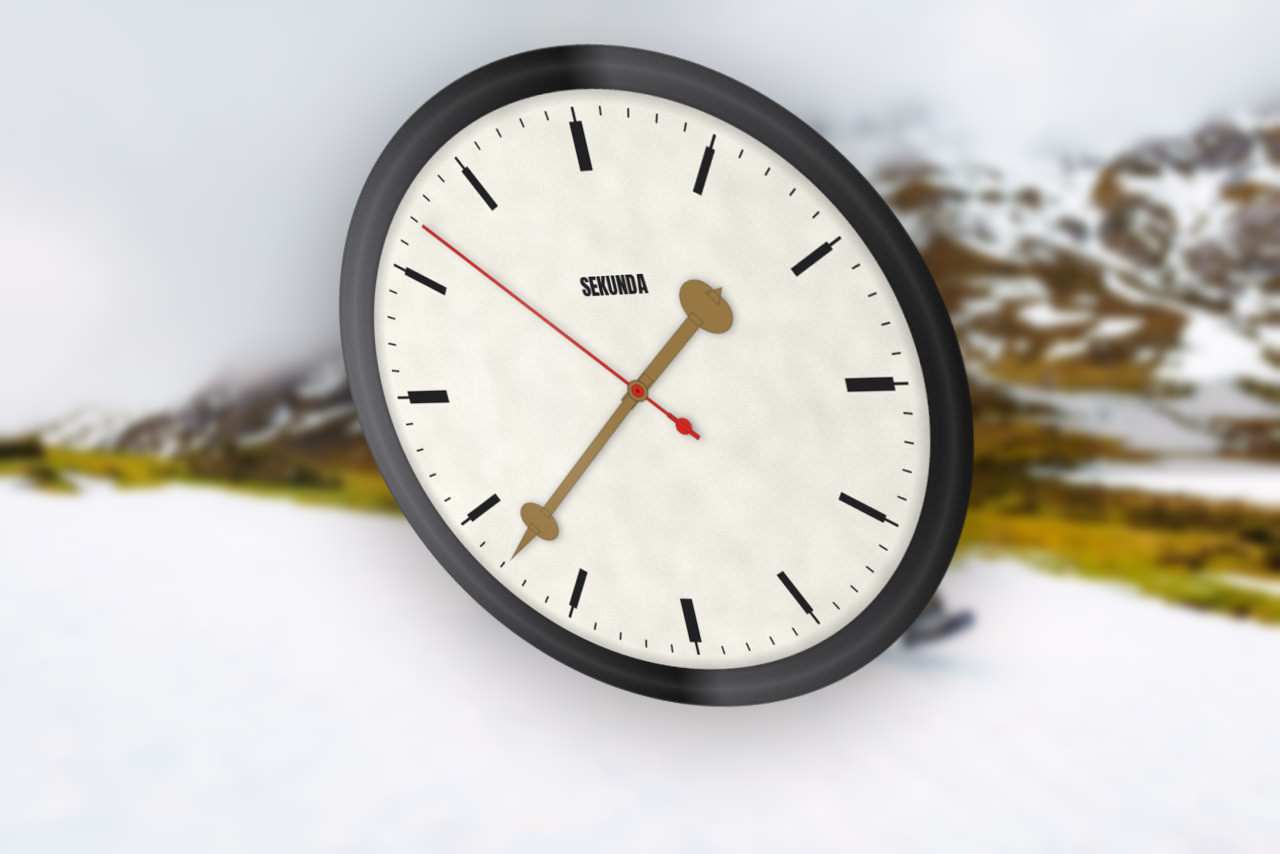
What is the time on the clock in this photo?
1:37:52
